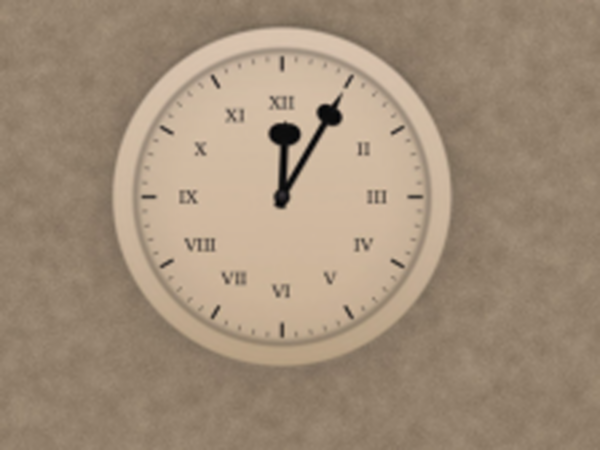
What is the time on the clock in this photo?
12:05
